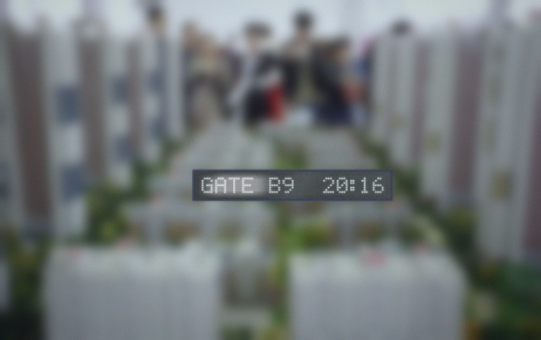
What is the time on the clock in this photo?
20:16
